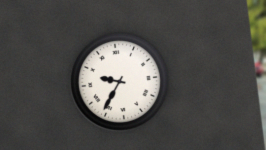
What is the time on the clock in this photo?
9:36
